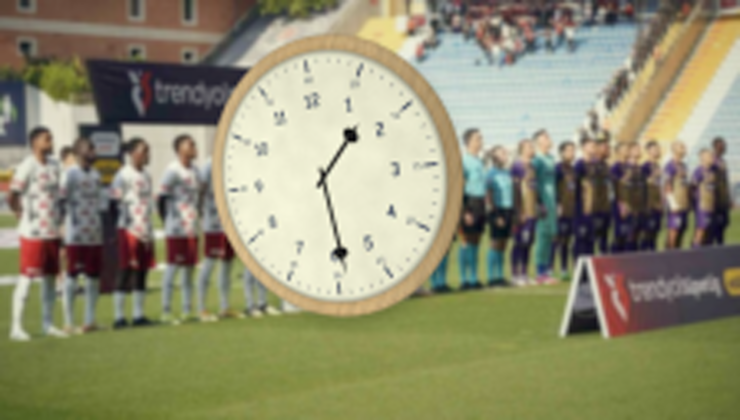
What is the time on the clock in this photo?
1:29
